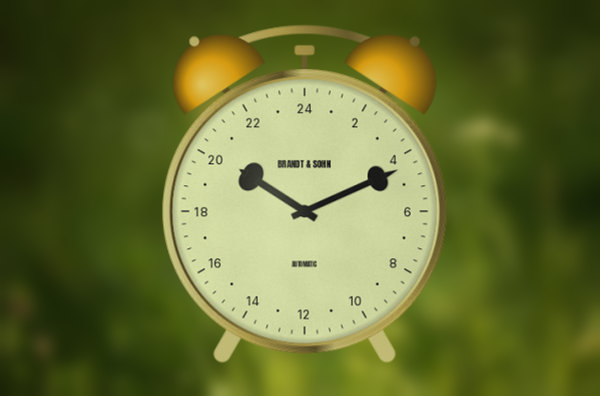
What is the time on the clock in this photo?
20:11
